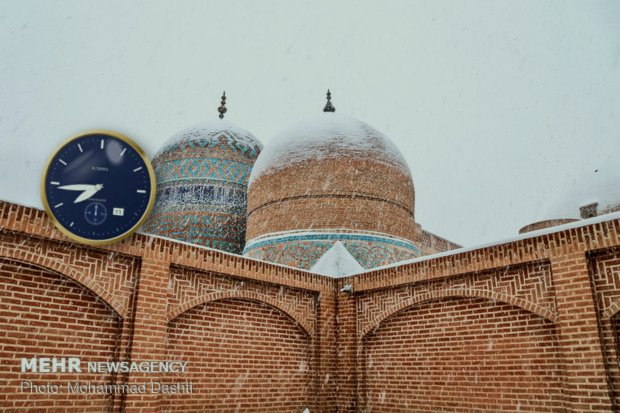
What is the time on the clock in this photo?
7:44
